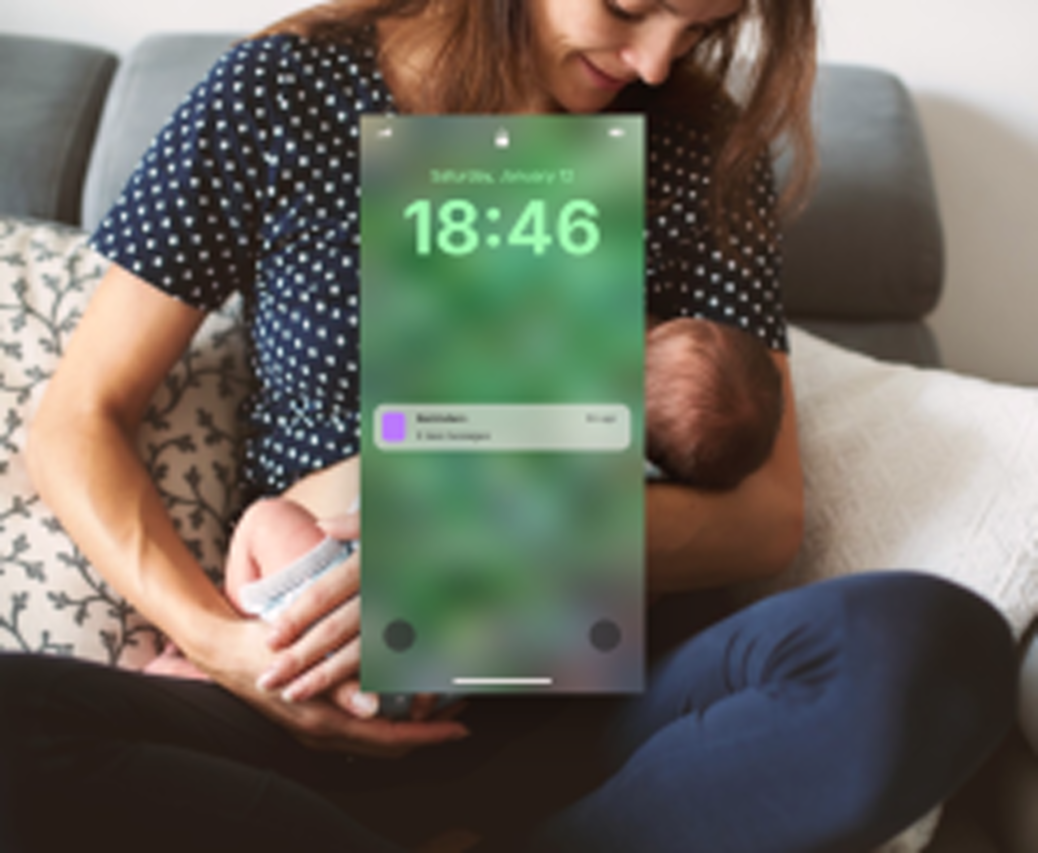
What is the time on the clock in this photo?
18:46
